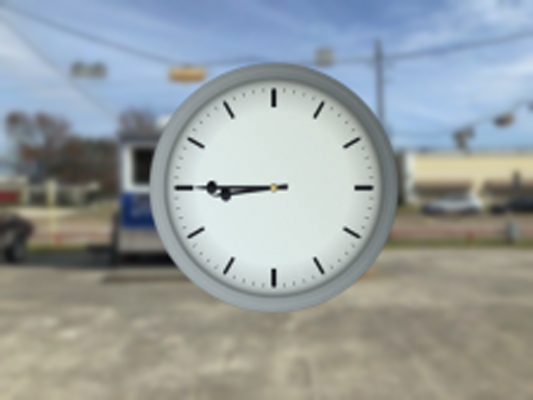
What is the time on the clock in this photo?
8:45
